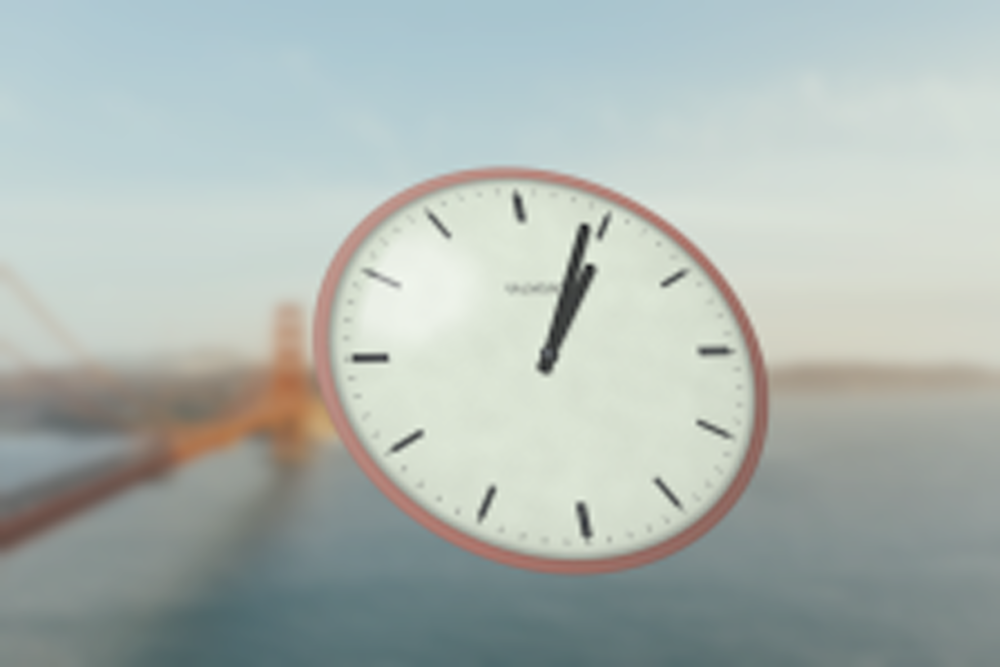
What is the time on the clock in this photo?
1:04
